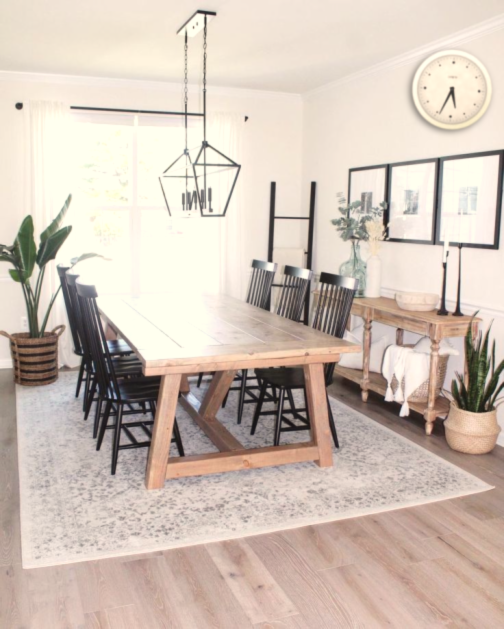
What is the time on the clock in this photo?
5:34
